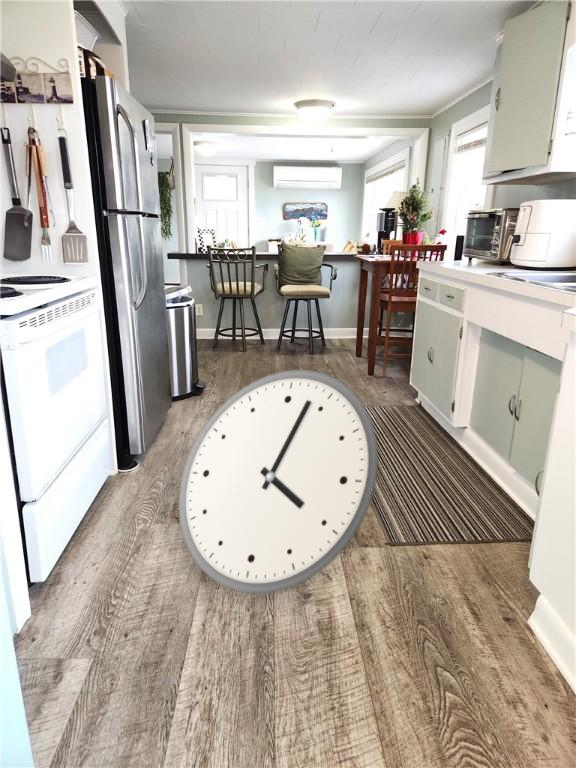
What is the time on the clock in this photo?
4:03
